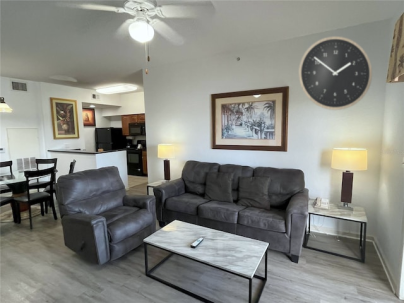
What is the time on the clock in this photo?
1:51
